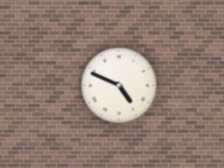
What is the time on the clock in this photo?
4:49
